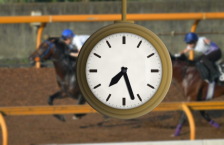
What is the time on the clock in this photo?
7:27
